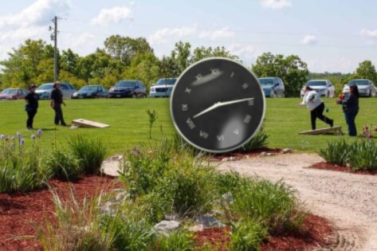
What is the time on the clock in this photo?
8:14
